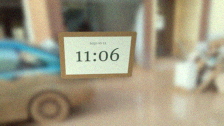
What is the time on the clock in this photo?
11:06
